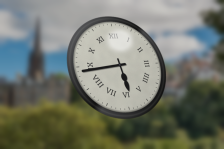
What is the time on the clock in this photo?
5:44
